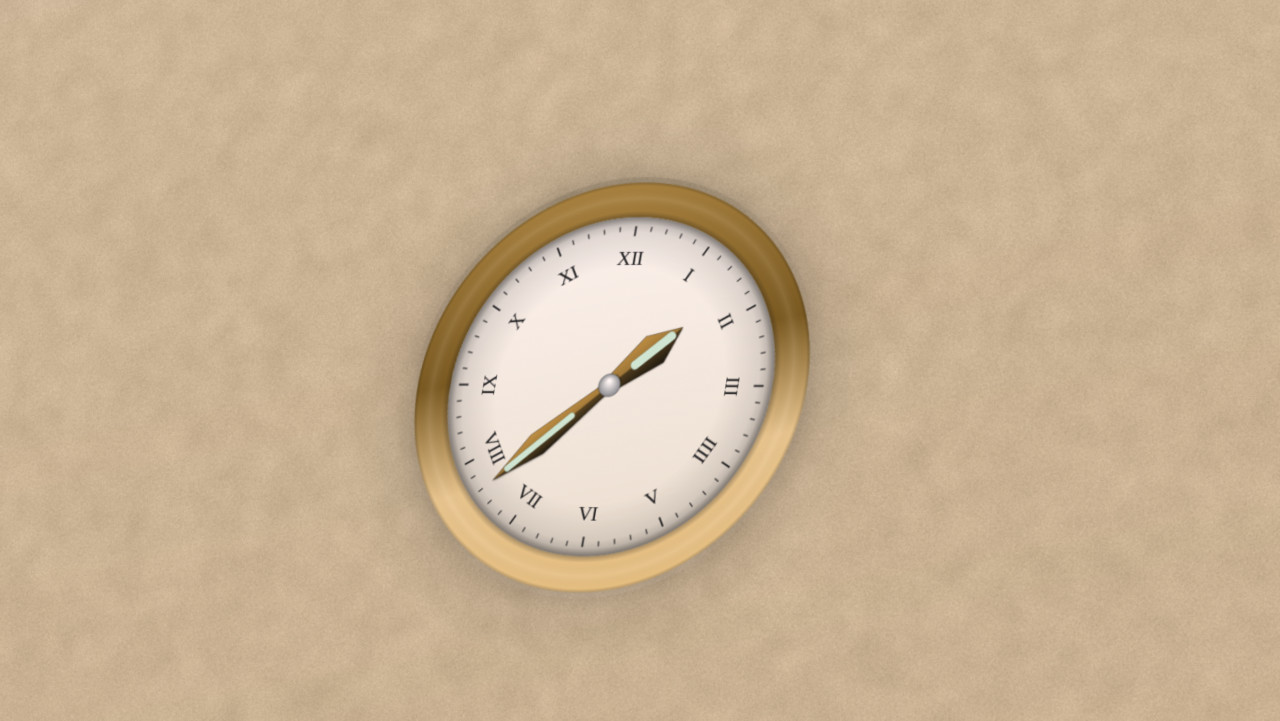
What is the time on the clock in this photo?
1:38
